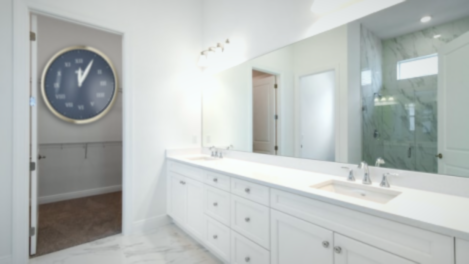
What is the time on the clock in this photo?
12:05
